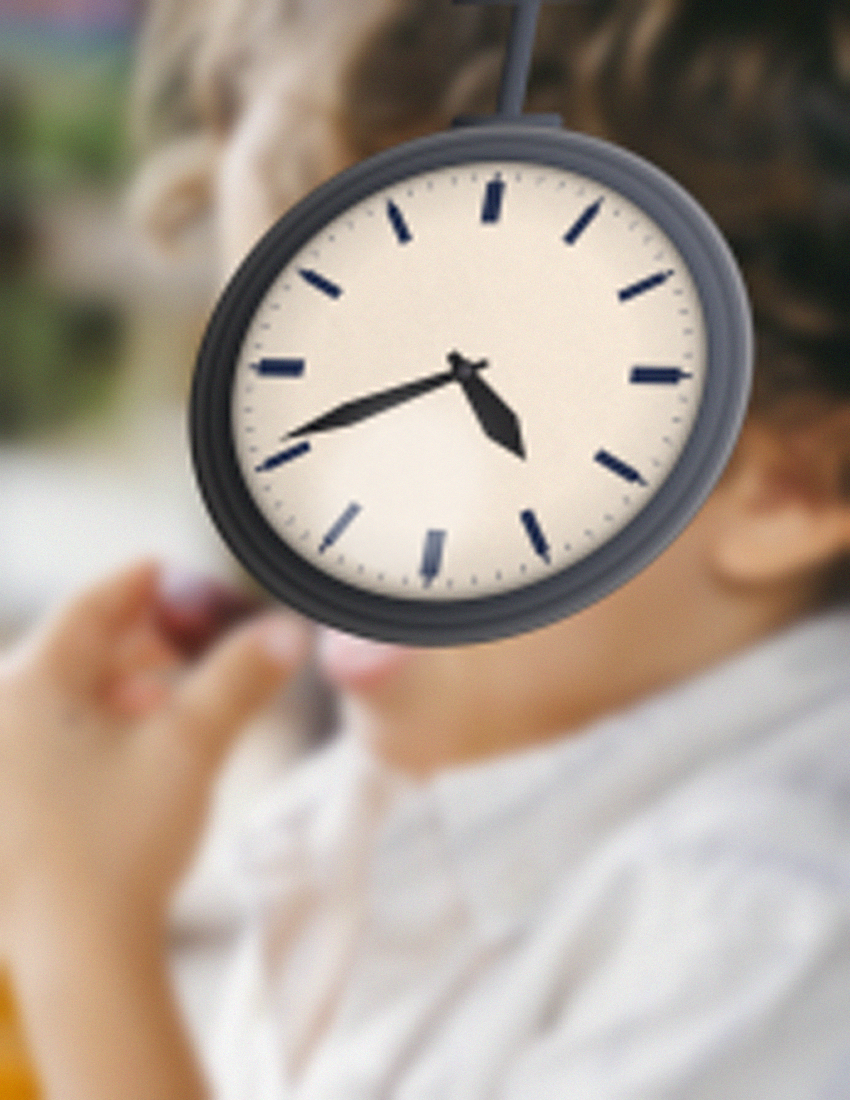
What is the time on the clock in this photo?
4:41
